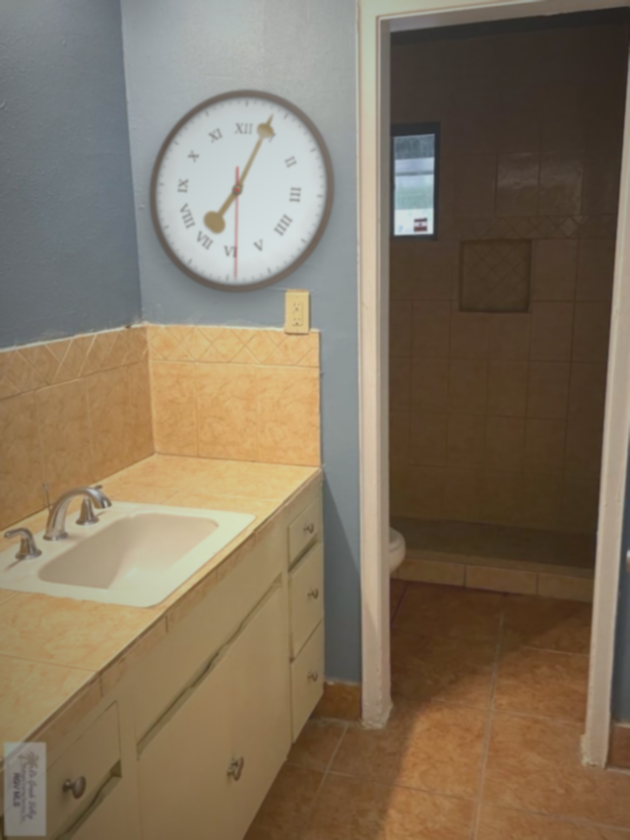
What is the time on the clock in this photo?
7:03:29
